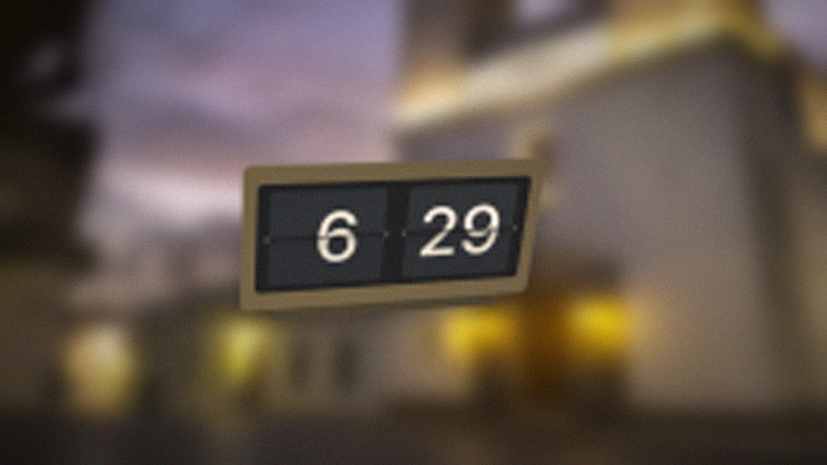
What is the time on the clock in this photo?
6:29
